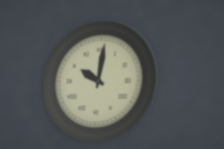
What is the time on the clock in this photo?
10:01
